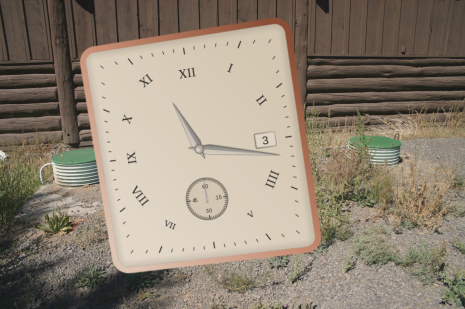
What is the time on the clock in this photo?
11:17
